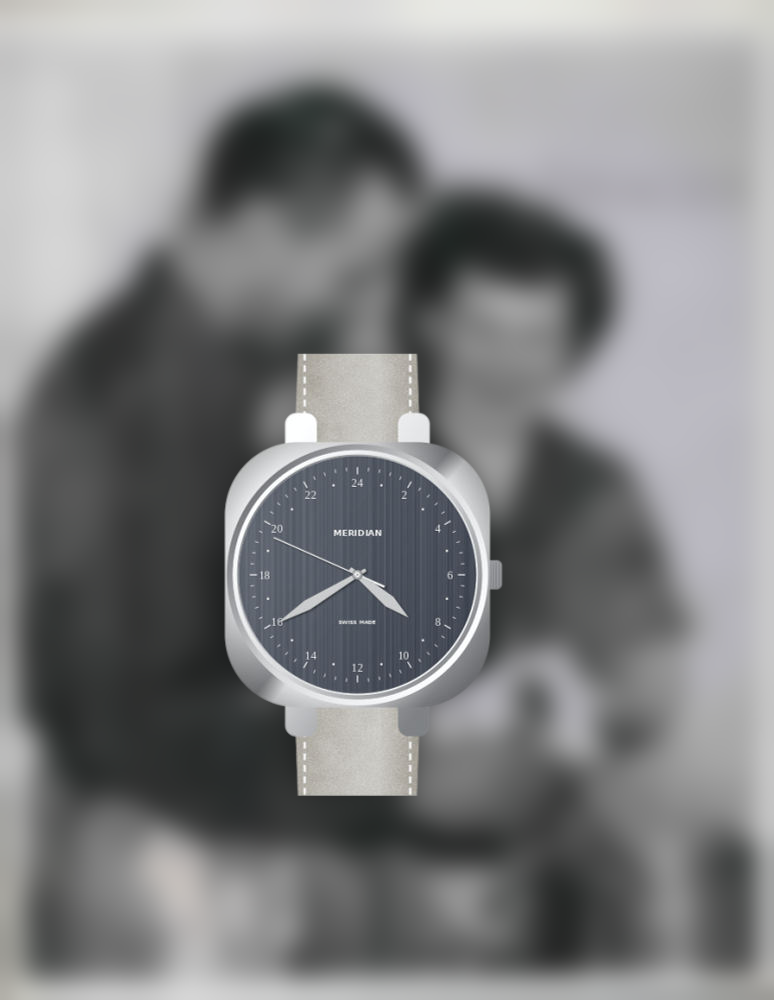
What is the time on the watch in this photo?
8:39:49
